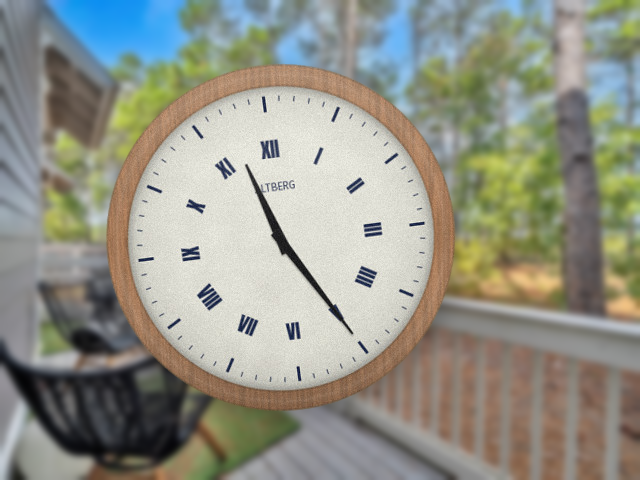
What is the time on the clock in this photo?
11:25
